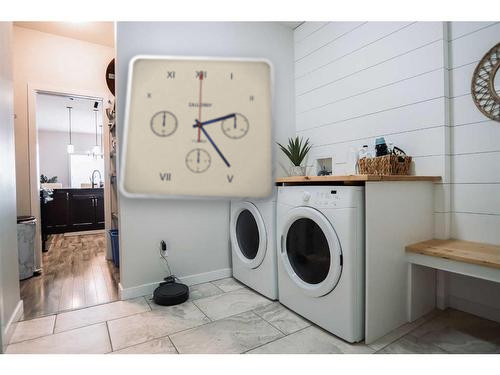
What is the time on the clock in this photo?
2:24
